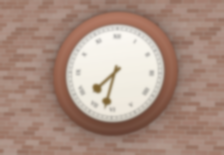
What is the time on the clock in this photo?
7:32
